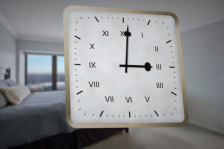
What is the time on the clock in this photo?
3:01
